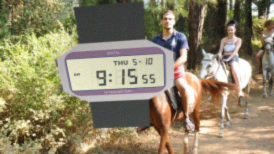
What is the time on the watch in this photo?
9:15:55
